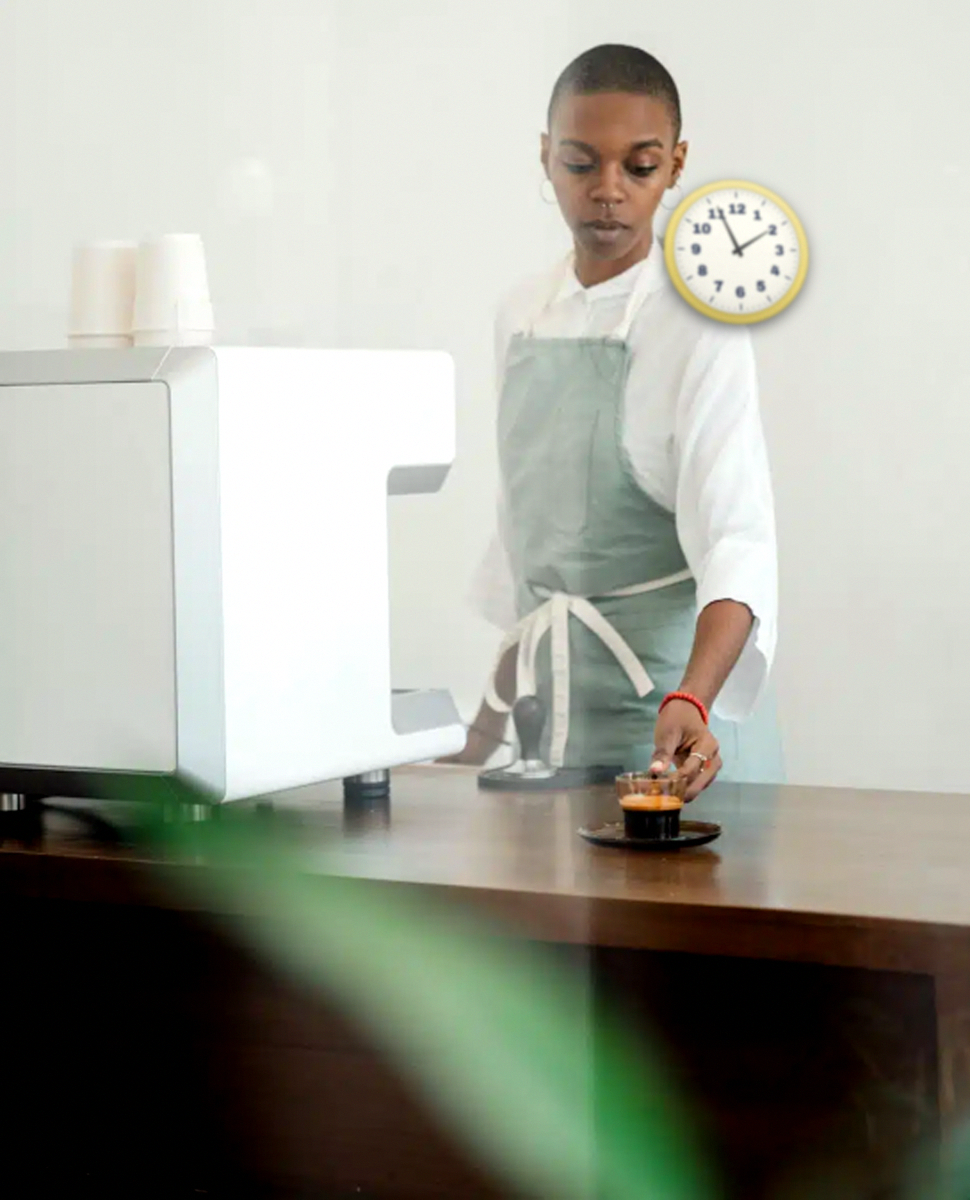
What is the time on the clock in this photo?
1:56
